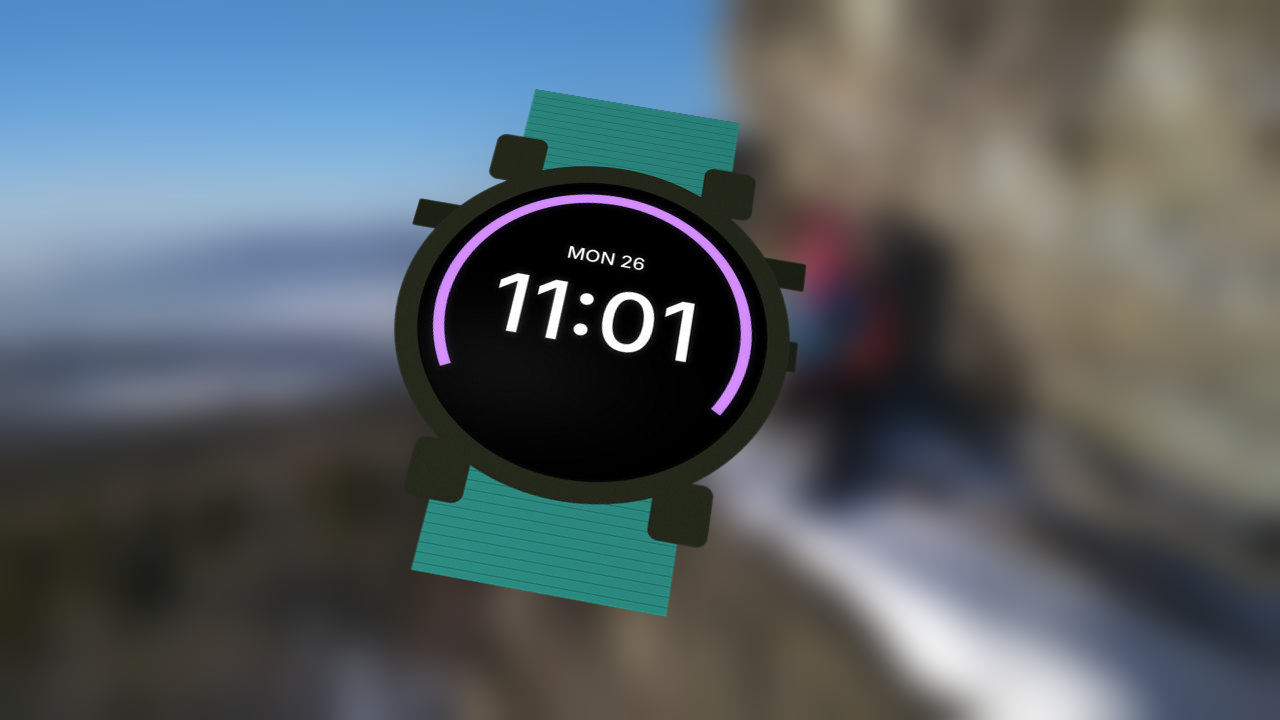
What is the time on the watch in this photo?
11:01
